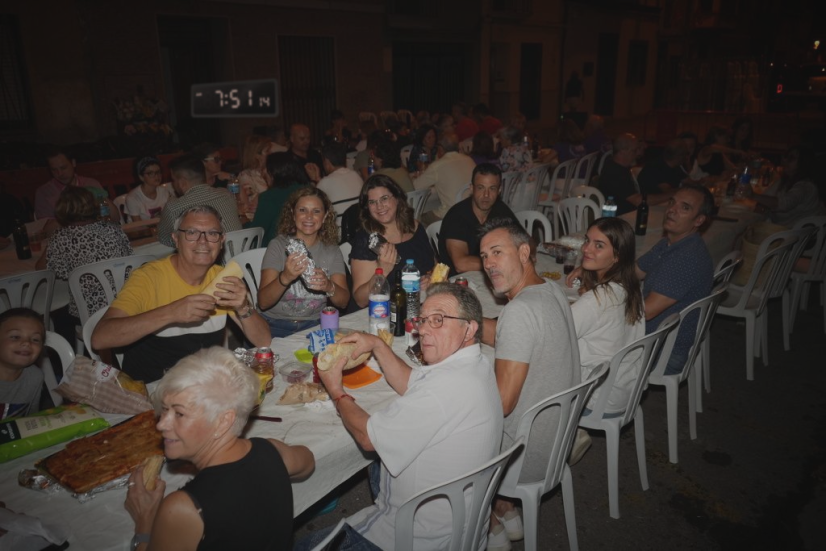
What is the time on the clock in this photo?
7:51
